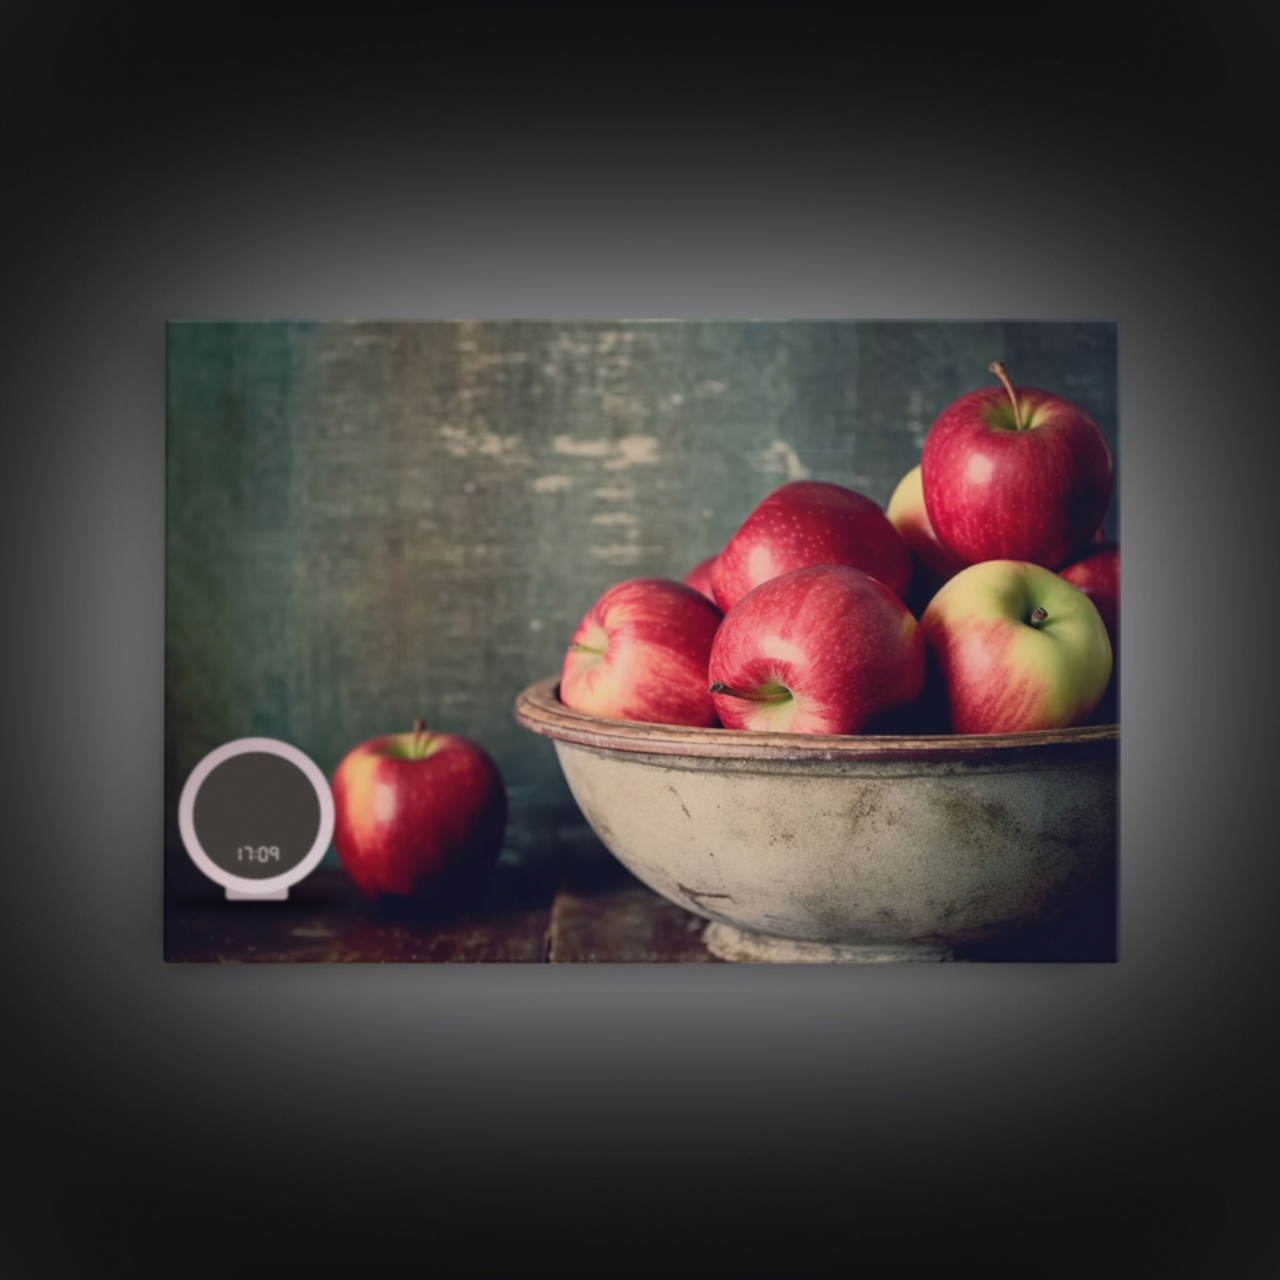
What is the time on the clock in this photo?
17:09
